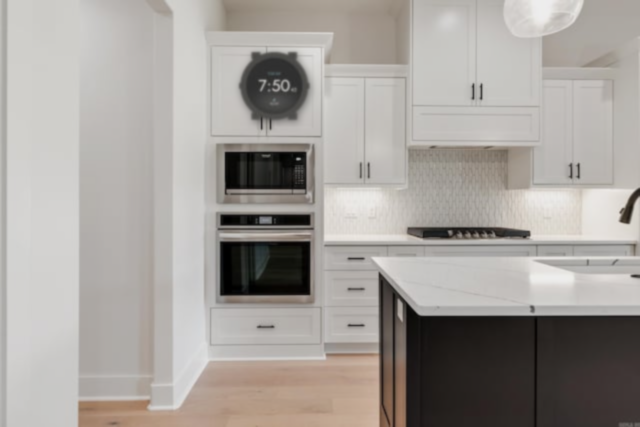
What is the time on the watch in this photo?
7:50
